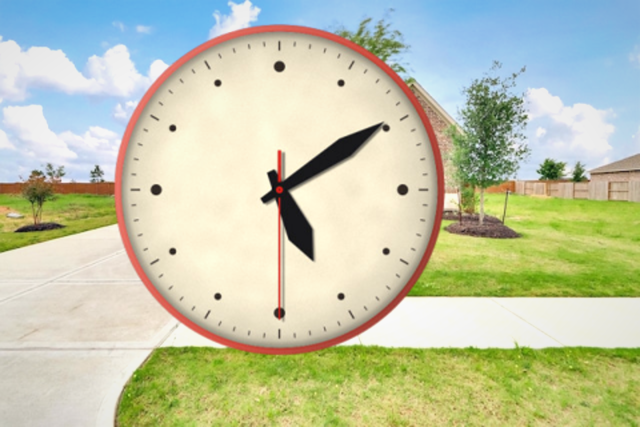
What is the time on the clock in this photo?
5:09:30
